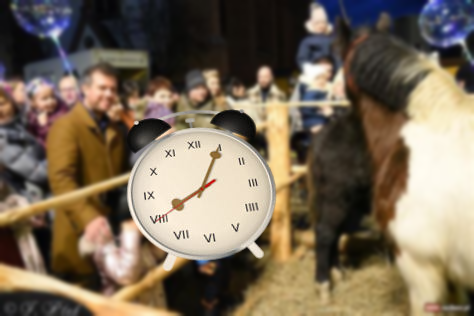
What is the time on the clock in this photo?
8:04:40
